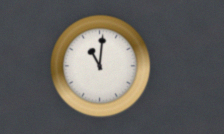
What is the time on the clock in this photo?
11:01
